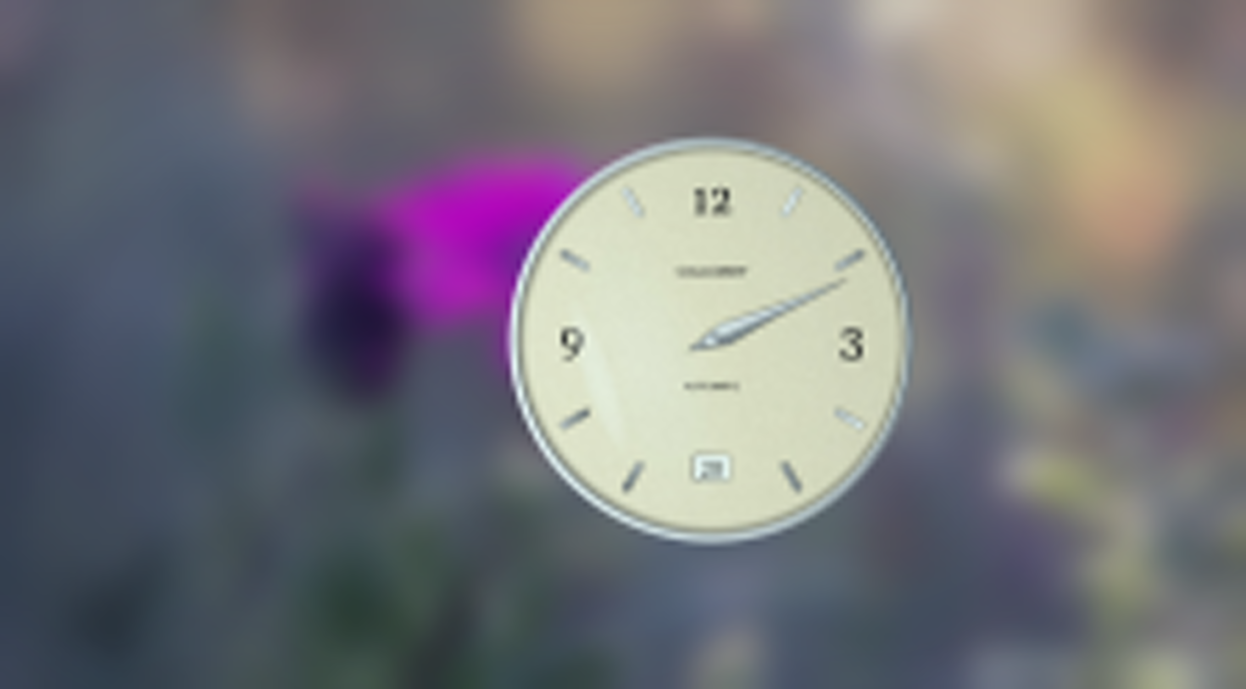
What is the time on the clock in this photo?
2:11
